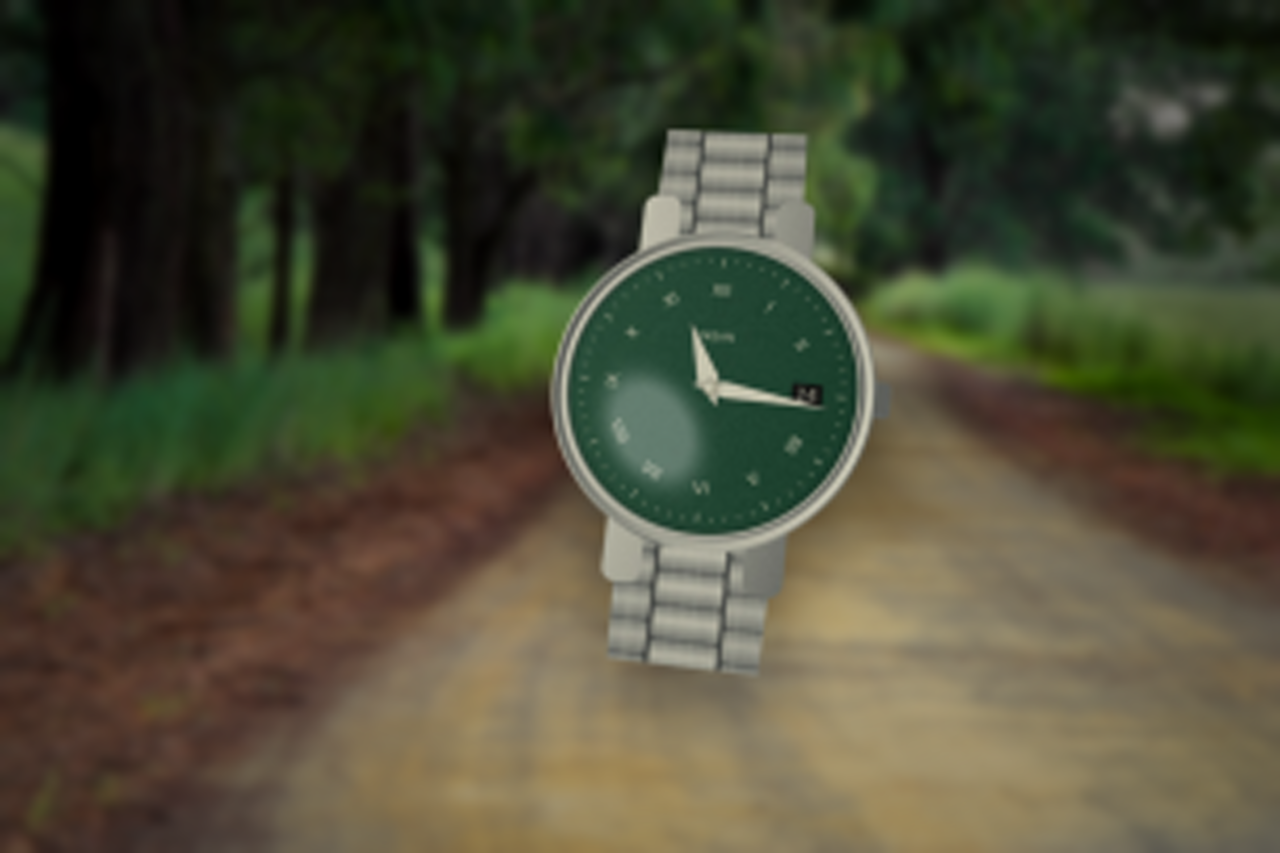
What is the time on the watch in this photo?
11:16
